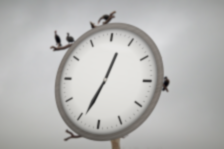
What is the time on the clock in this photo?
12:34
